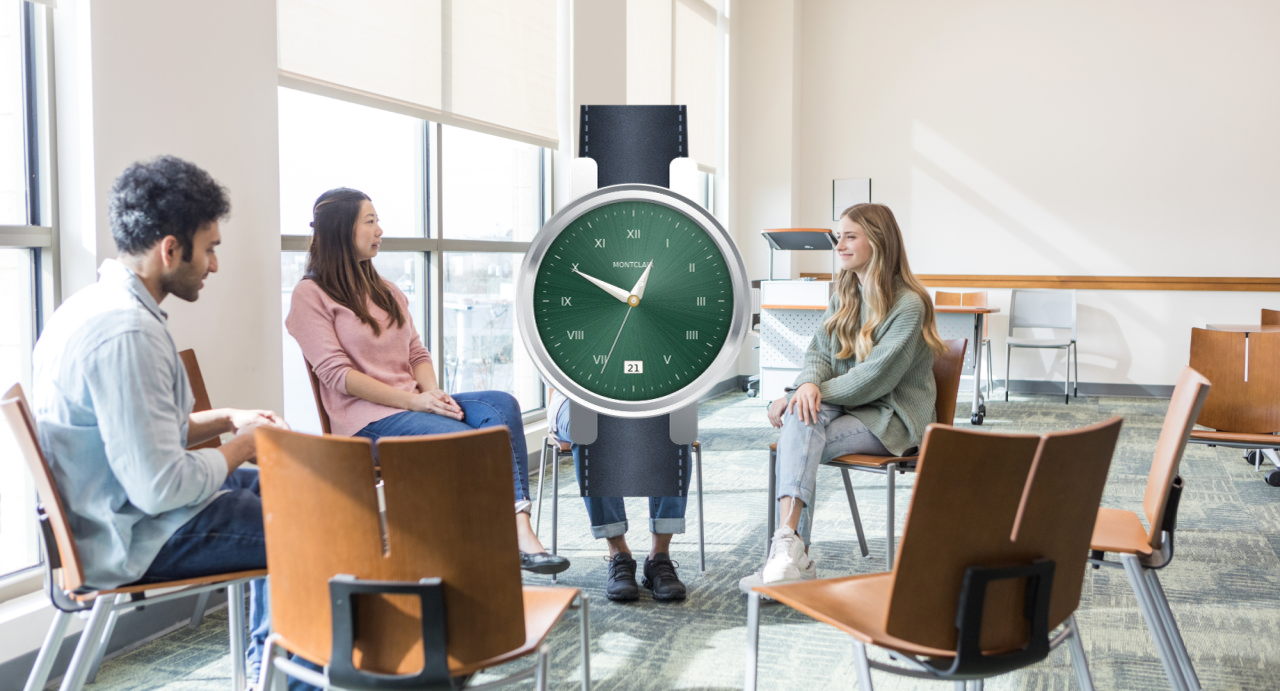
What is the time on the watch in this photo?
12:49:34
